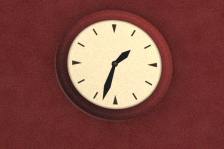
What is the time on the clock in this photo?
1:33
